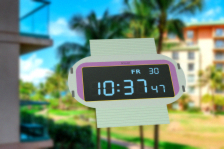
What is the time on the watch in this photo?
10:37:47
